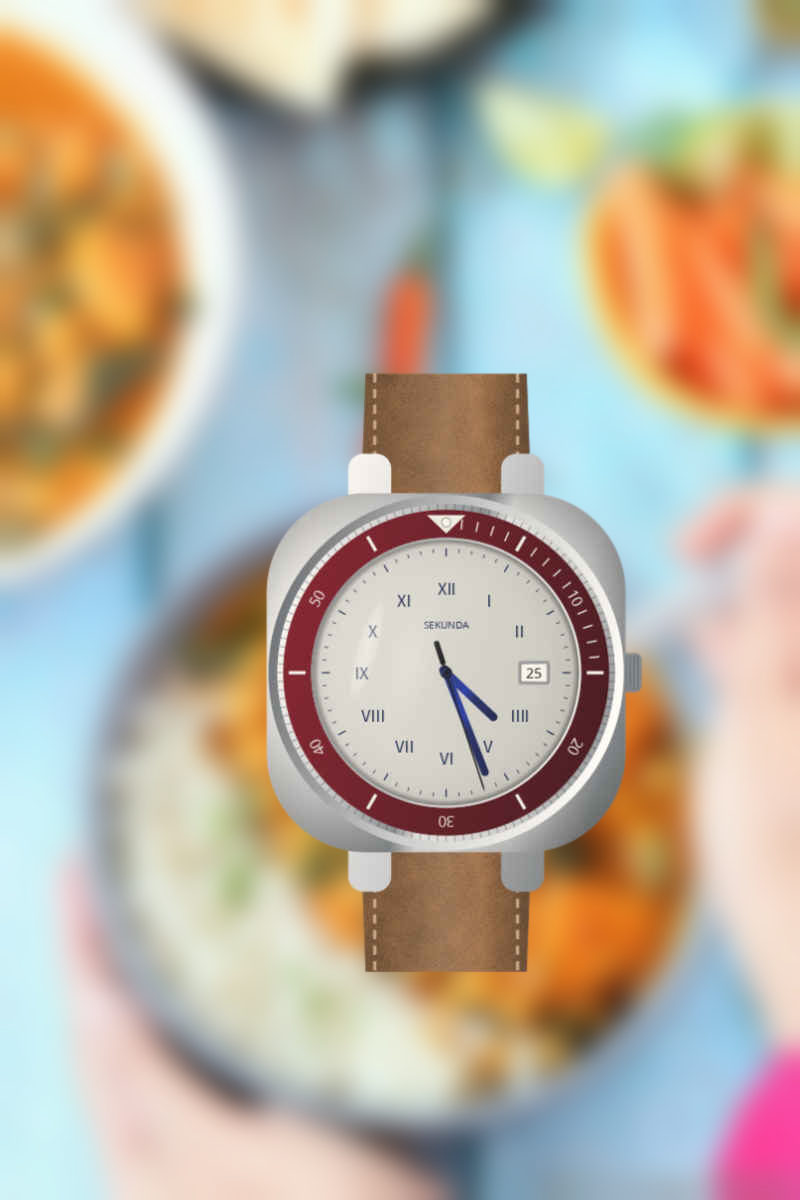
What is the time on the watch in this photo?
4:26:27
